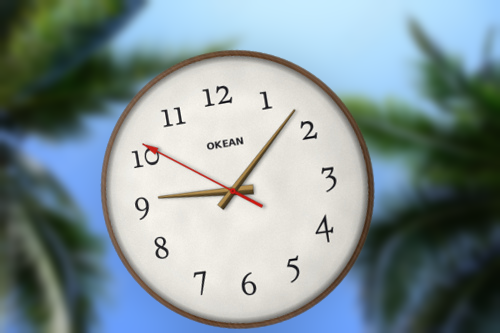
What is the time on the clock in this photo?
9:07:51
